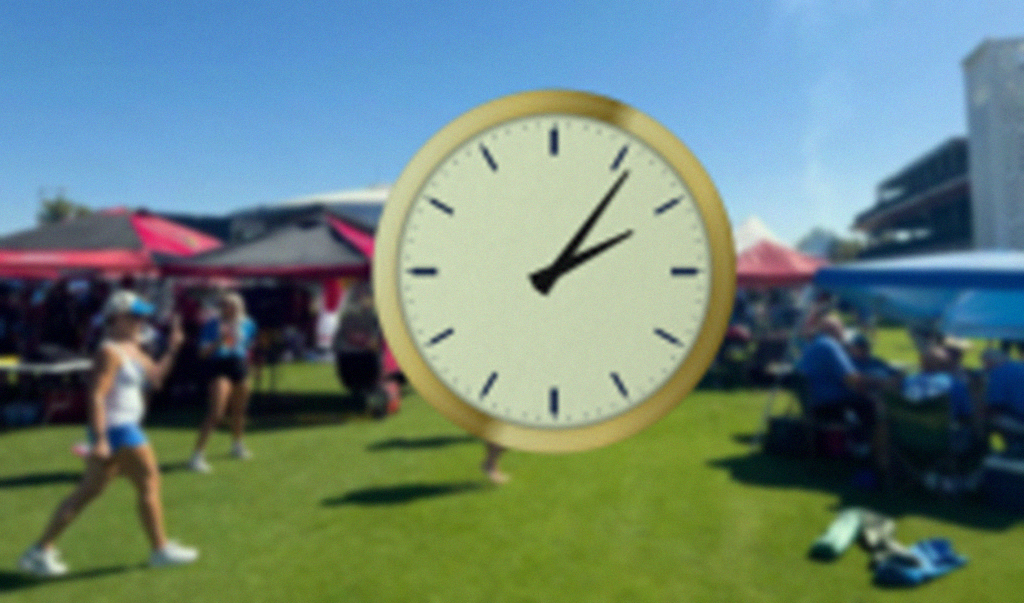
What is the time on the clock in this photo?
2:06
